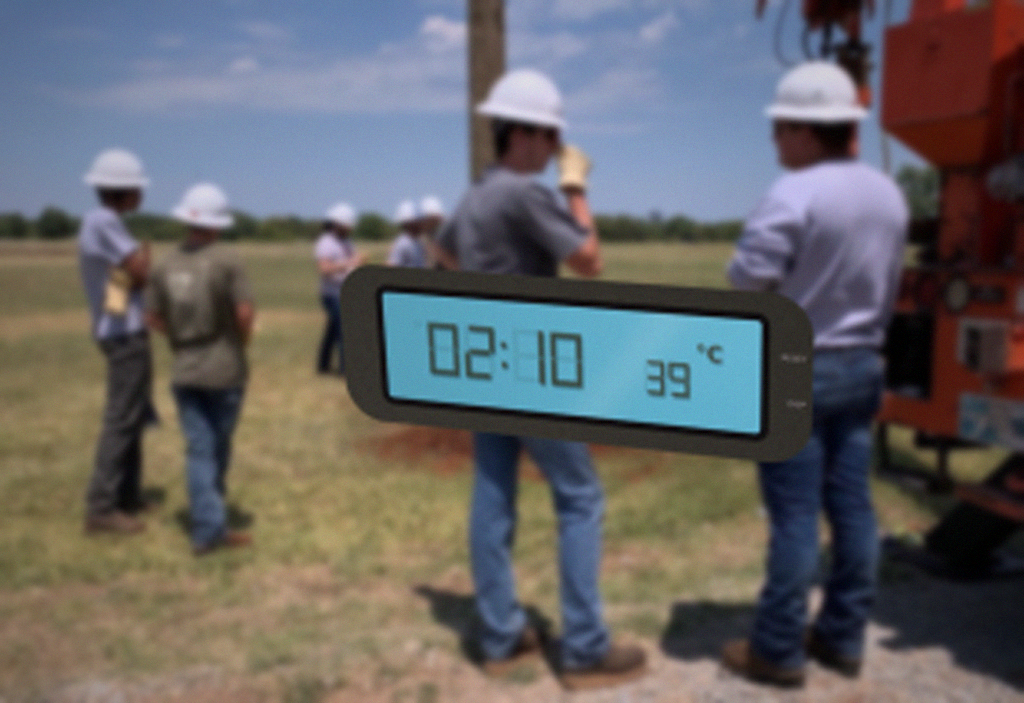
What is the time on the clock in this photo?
2:10
